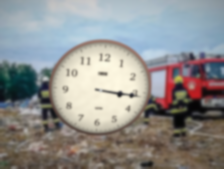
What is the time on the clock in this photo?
3:16
